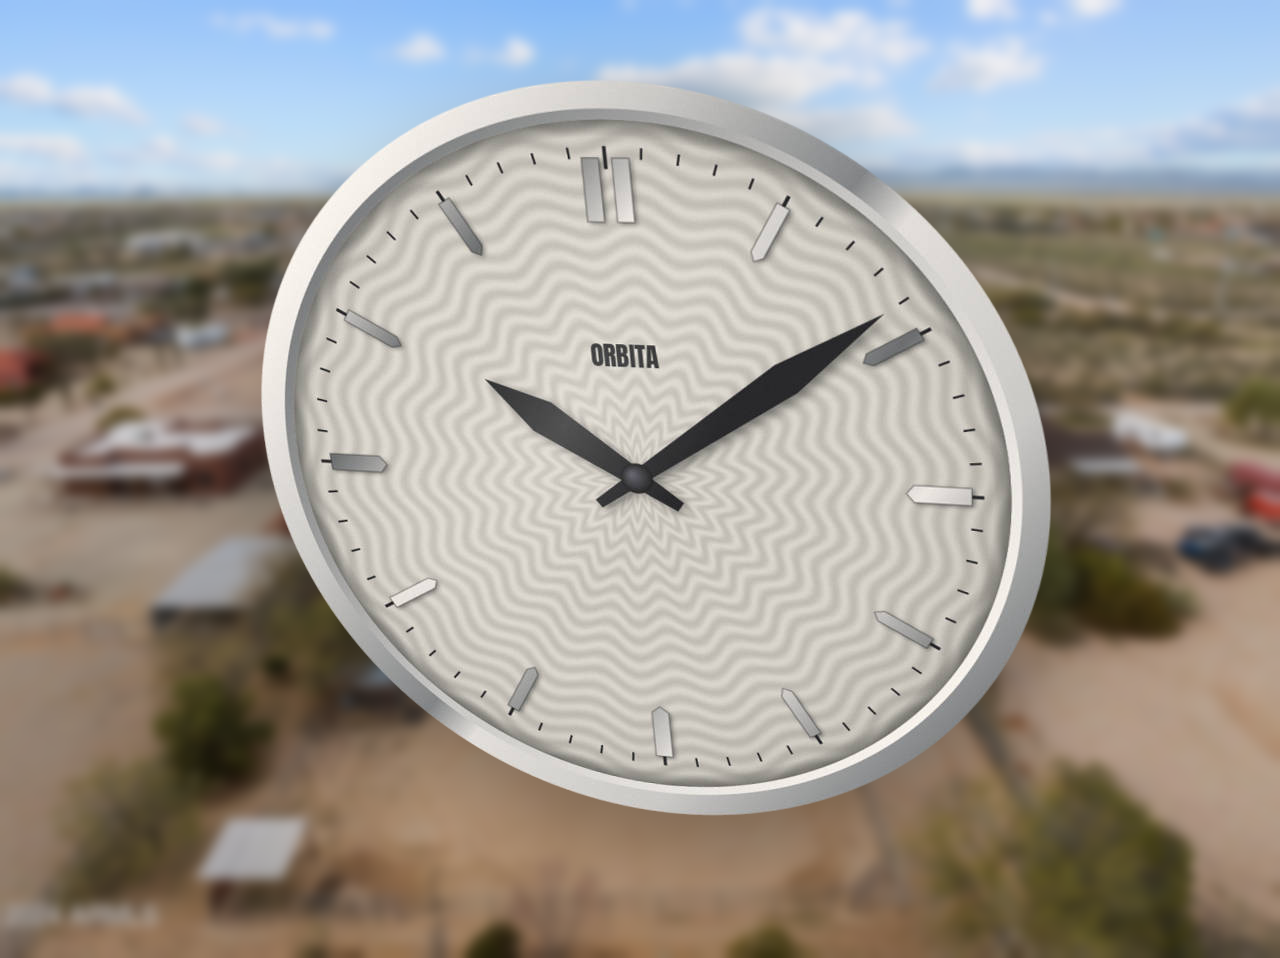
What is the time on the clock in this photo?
10:09
